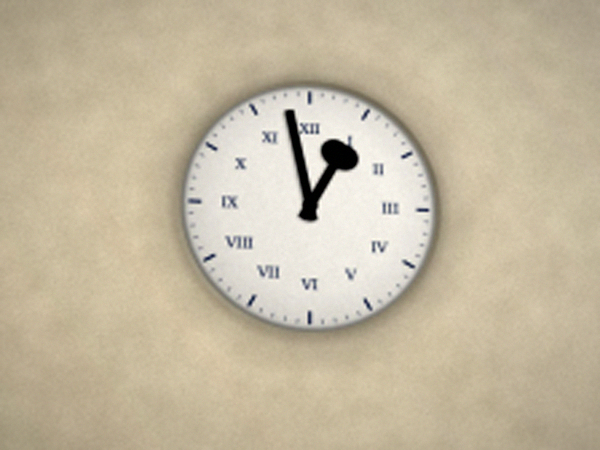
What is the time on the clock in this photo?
12:58
